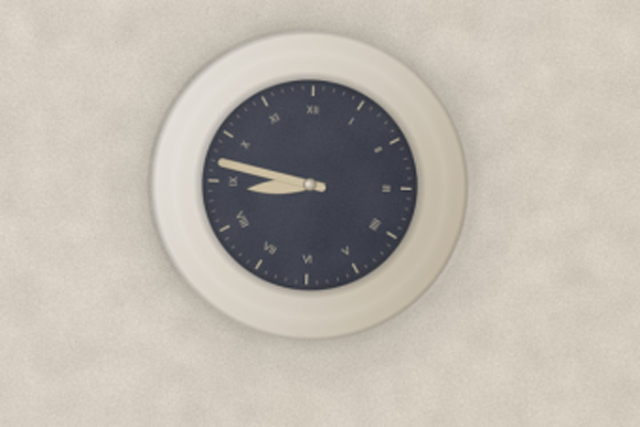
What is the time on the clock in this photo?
8:47
